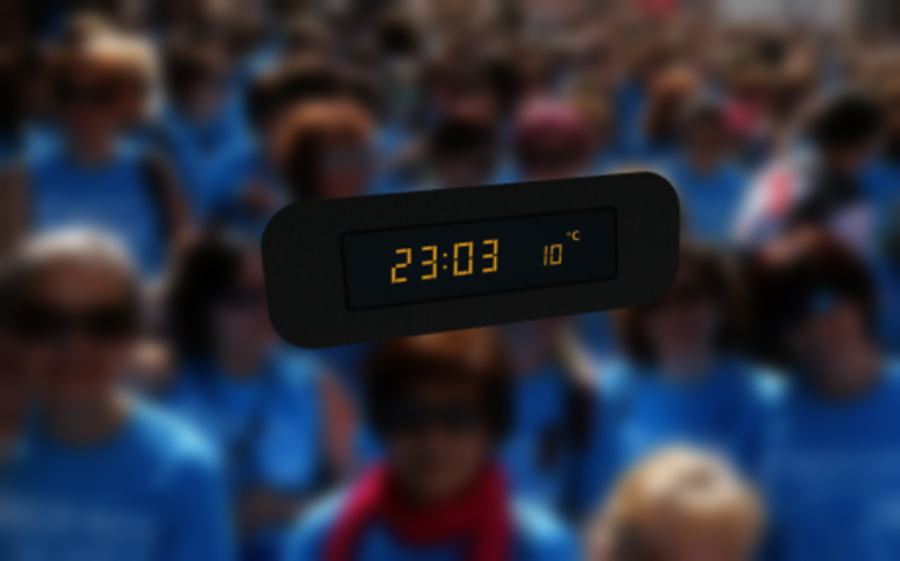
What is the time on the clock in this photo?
23:03
